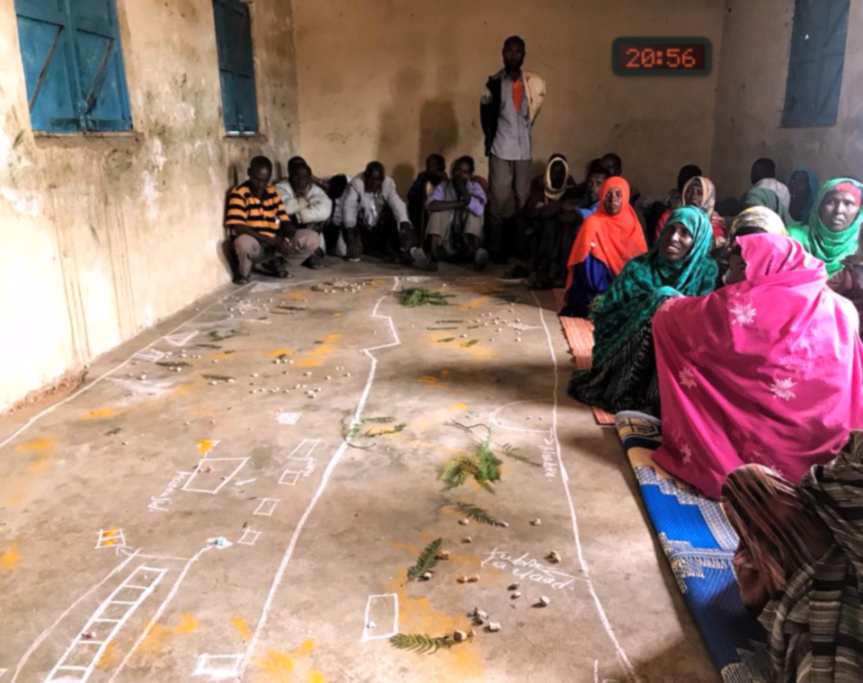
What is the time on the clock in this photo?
20:56
